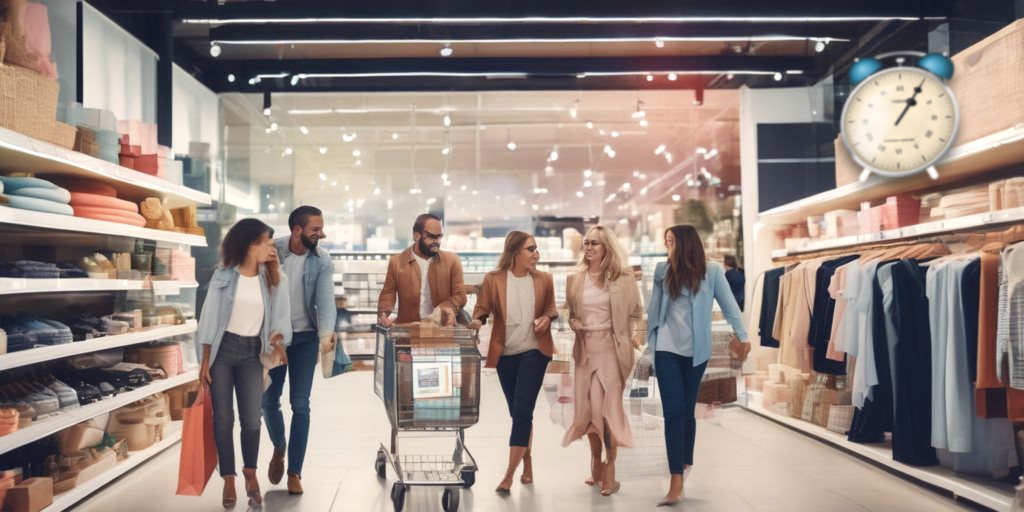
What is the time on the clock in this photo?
1:05
